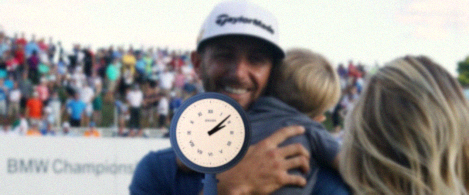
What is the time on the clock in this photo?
2:08
